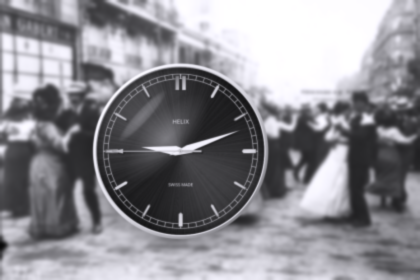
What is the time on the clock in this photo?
9:11:45
